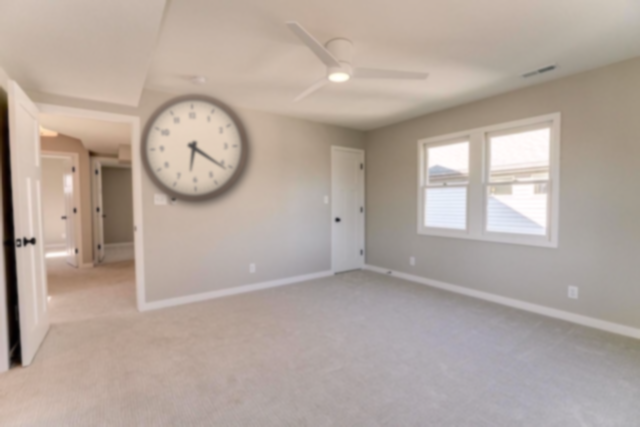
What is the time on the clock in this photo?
6:21
